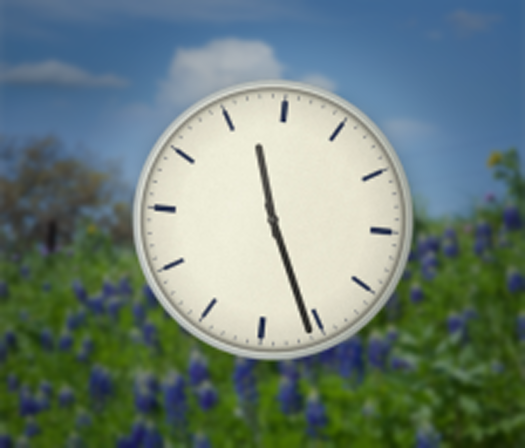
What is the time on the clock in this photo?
11:26
